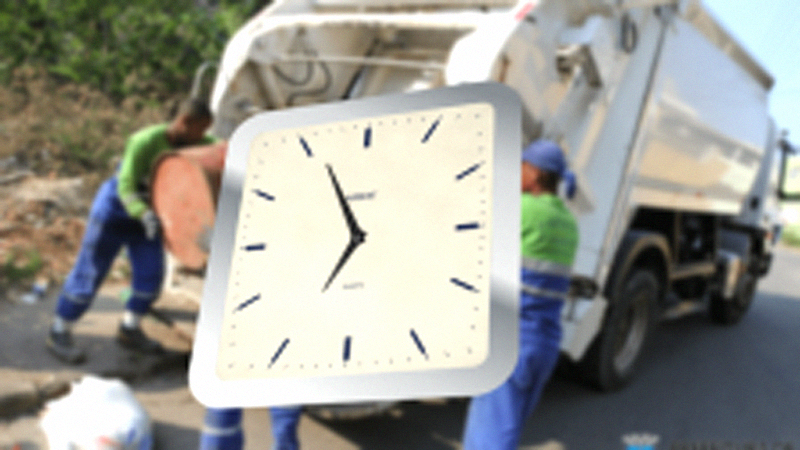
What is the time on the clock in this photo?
6:56
